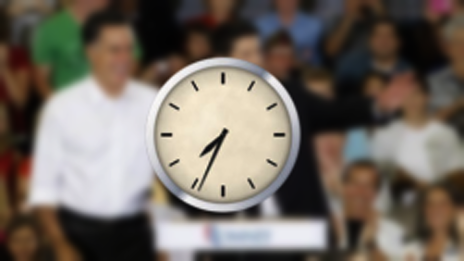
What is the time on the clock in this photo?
7:34
